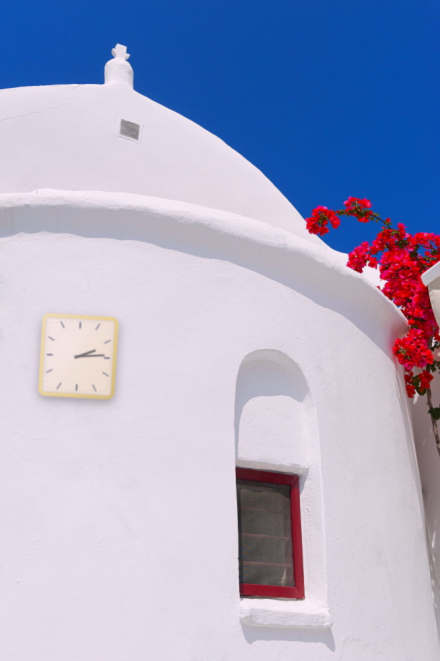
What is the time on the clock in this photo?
2:14
